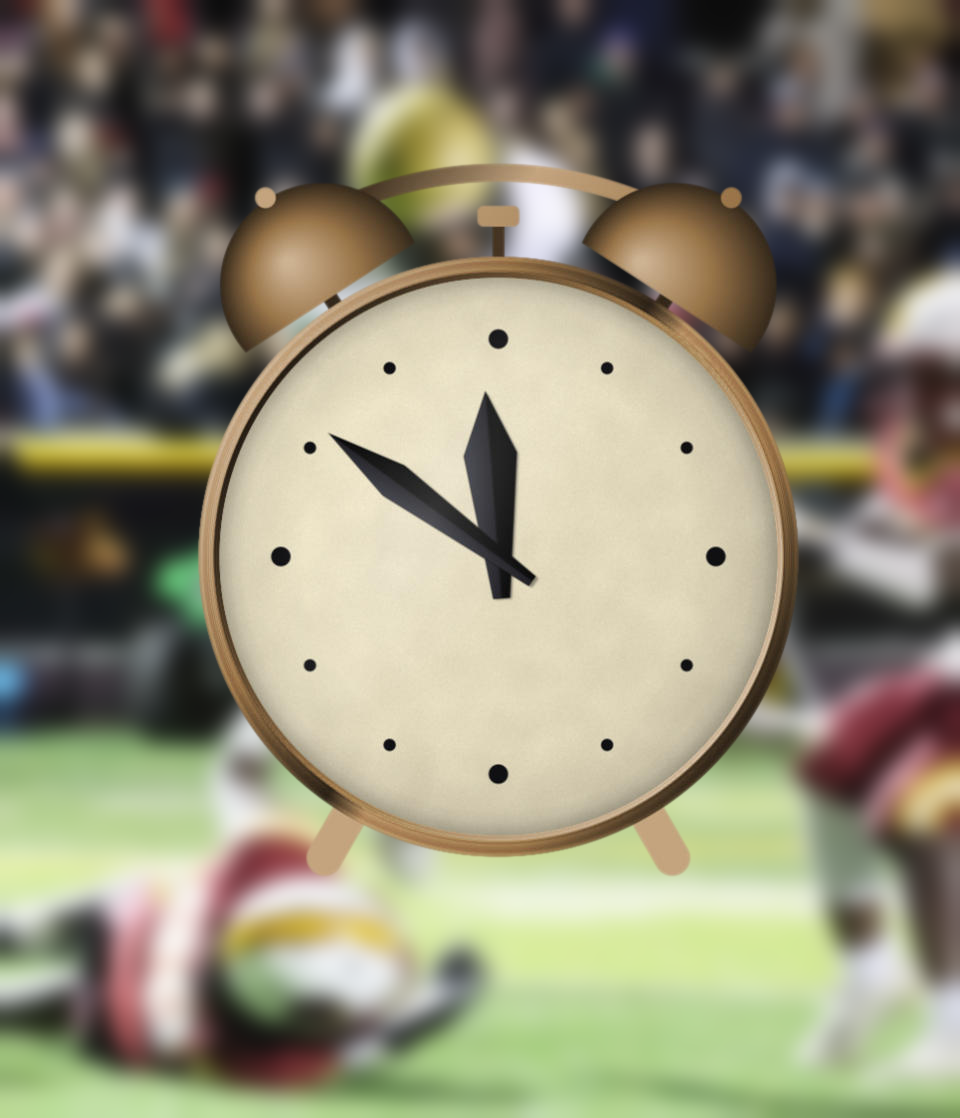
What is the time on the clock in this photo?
11:51
